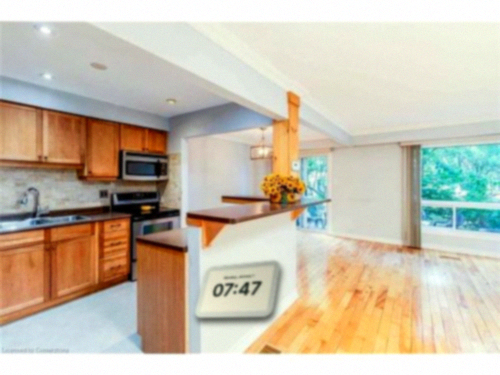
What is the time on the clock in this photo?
7:47
